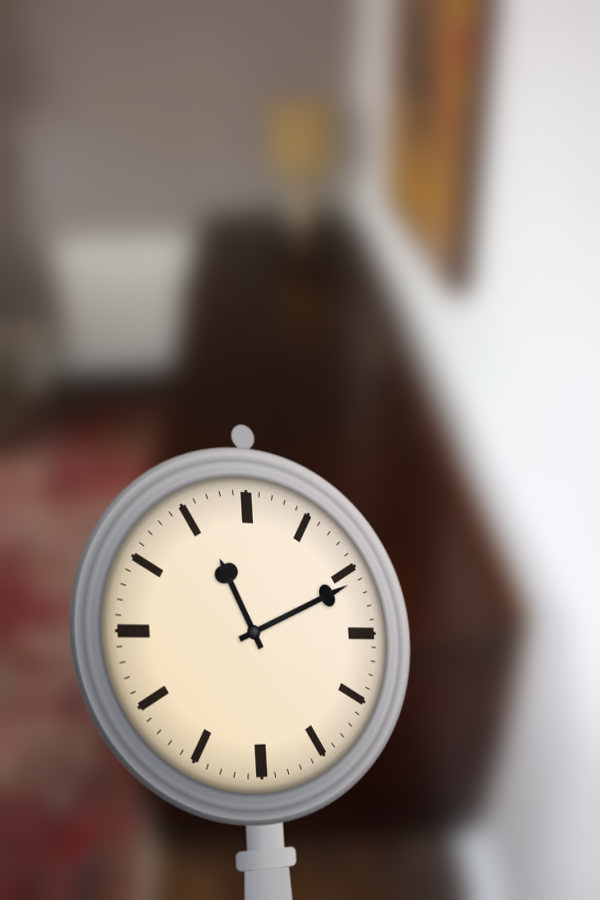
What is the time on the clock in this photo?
11:11
